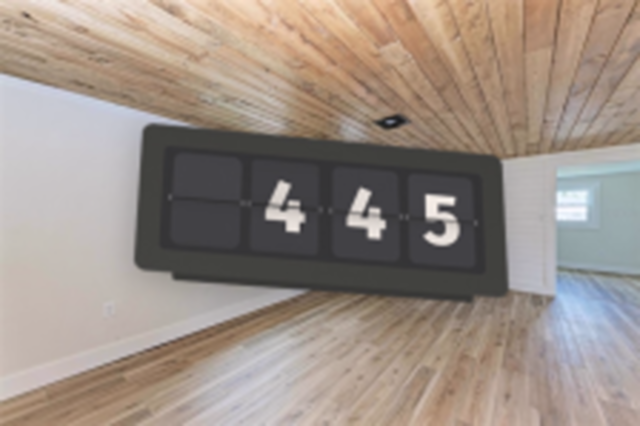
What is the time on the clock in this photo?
4:45
